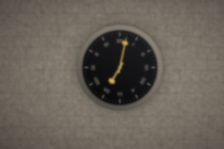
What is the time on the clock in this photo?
7:02
